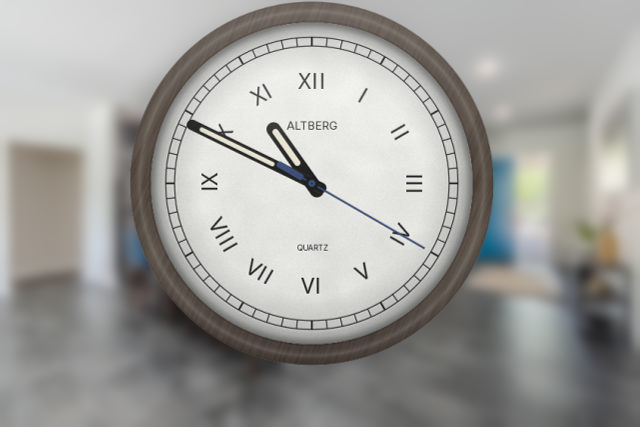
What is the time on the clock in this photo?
10:49:20
